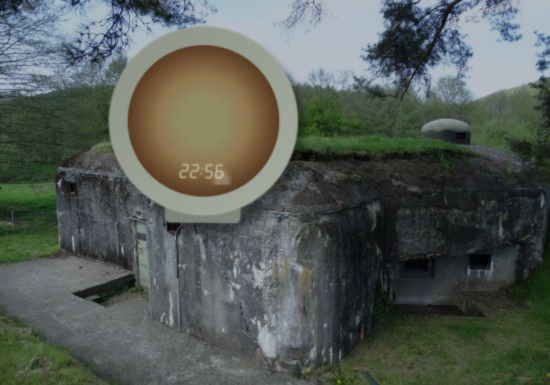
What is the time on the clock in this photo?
22:56
